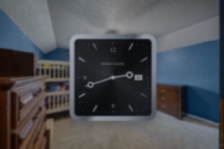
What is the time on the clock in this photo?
2:42
